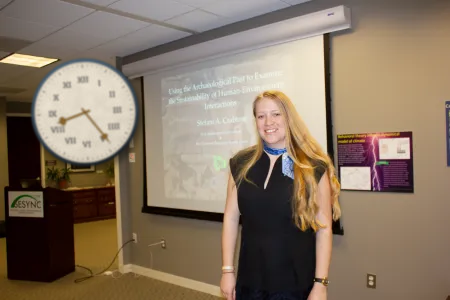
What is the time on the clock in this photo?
8:24
